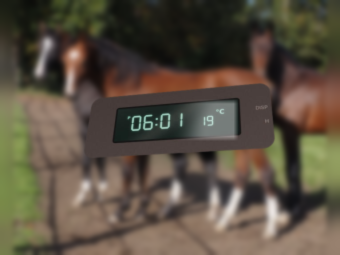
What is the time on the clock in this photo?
6:01
